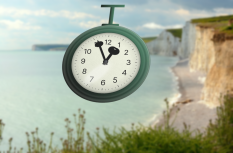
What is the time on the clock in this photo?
12:56
